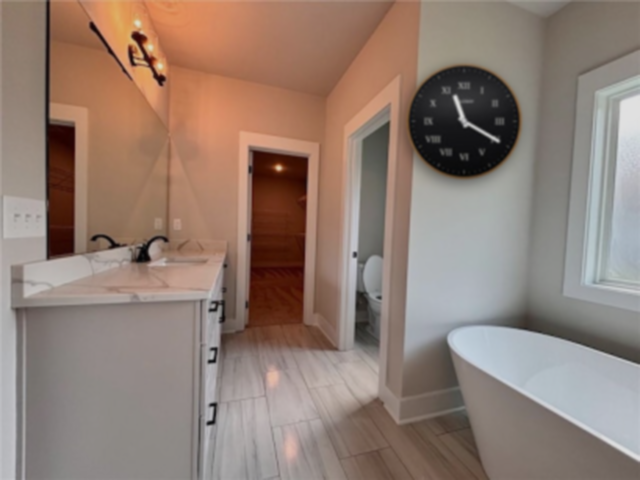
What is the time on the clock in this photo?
11:20
